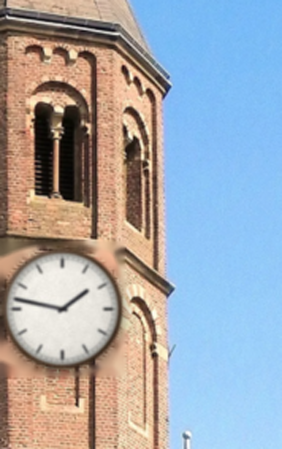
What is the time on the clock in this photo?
1:47
